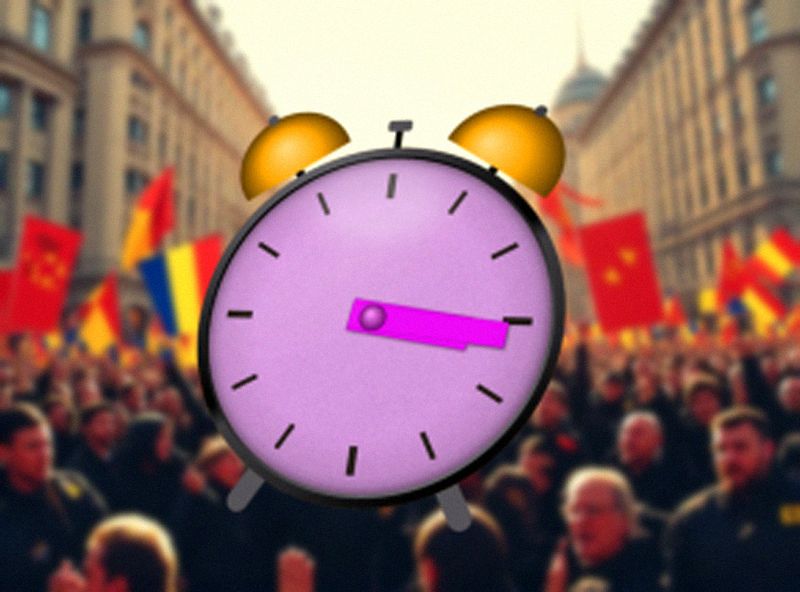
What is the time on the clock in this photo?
3:16
